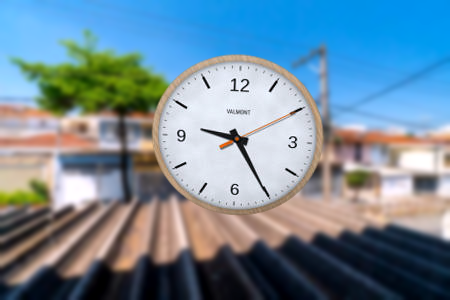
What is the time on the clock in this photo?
9:25:10
